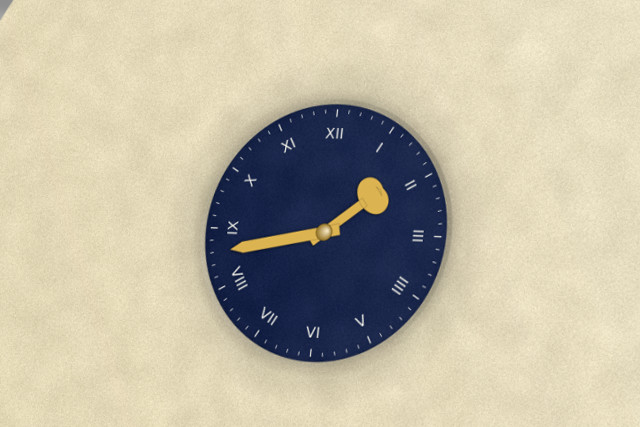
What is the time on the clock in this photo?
1:43
